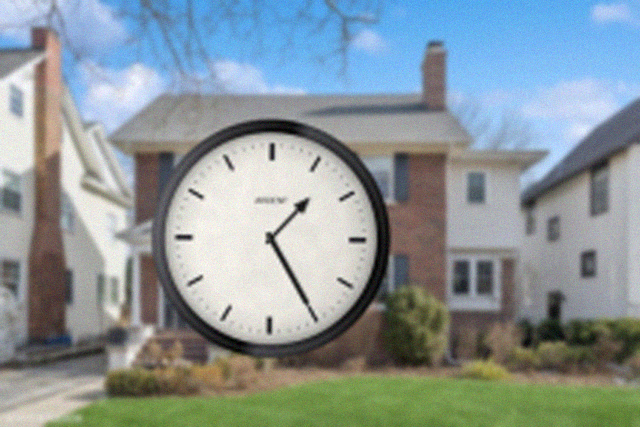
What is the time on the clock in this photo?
1:25
